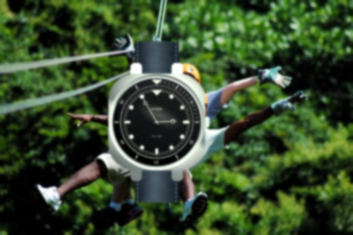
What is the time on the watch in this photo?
2:55
